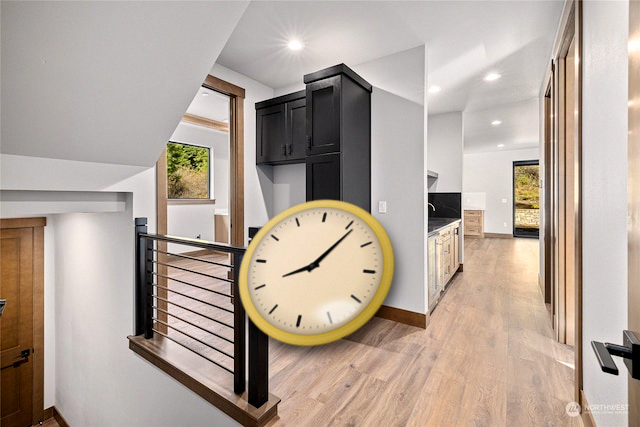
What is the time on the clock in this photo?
8:06
